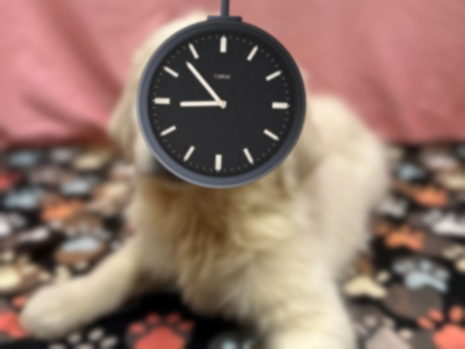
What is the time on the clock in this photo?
8:53
